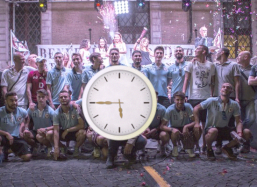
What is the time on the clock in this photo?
5:45
